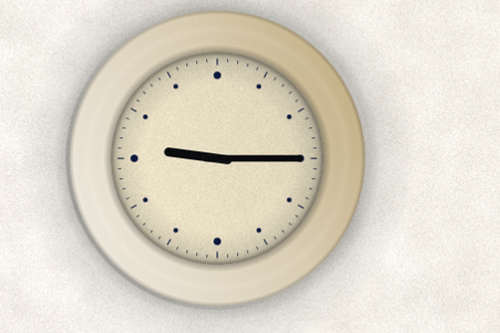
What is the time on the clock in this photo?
9:15
